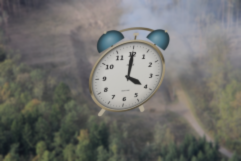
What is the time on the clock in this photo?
4:00
